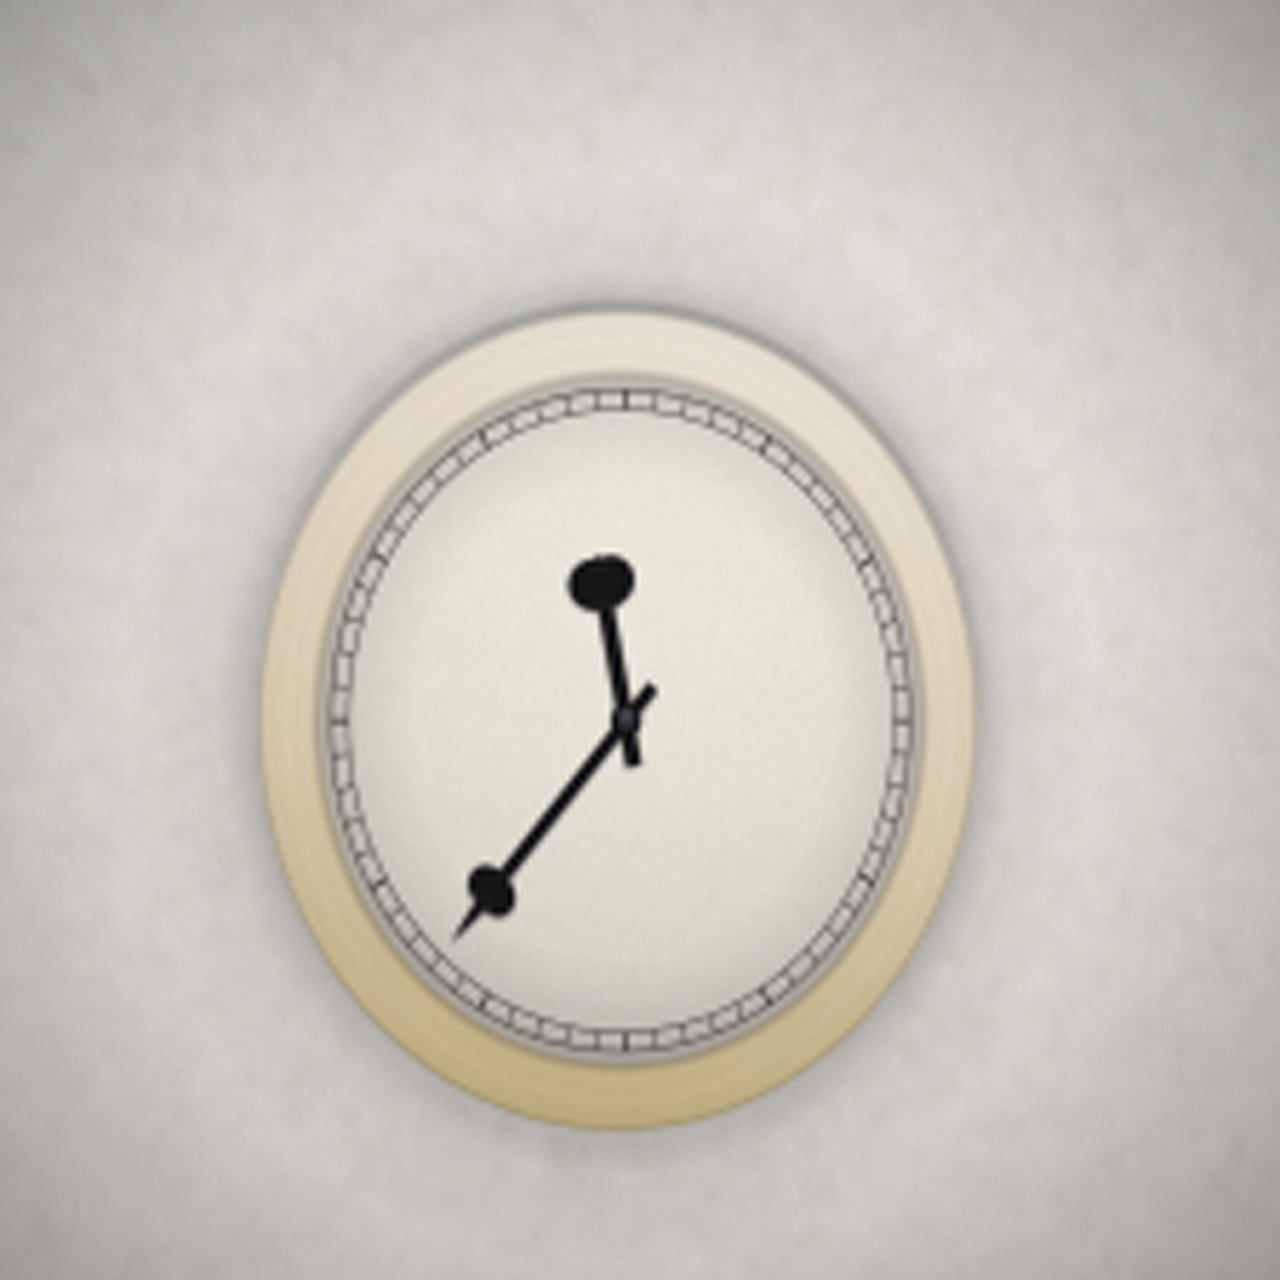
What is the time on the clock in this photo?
11:37
